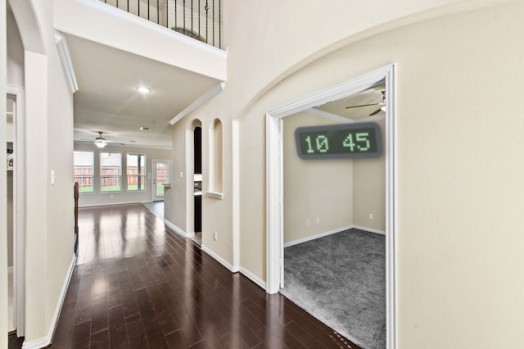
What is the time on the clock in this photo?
10:45
